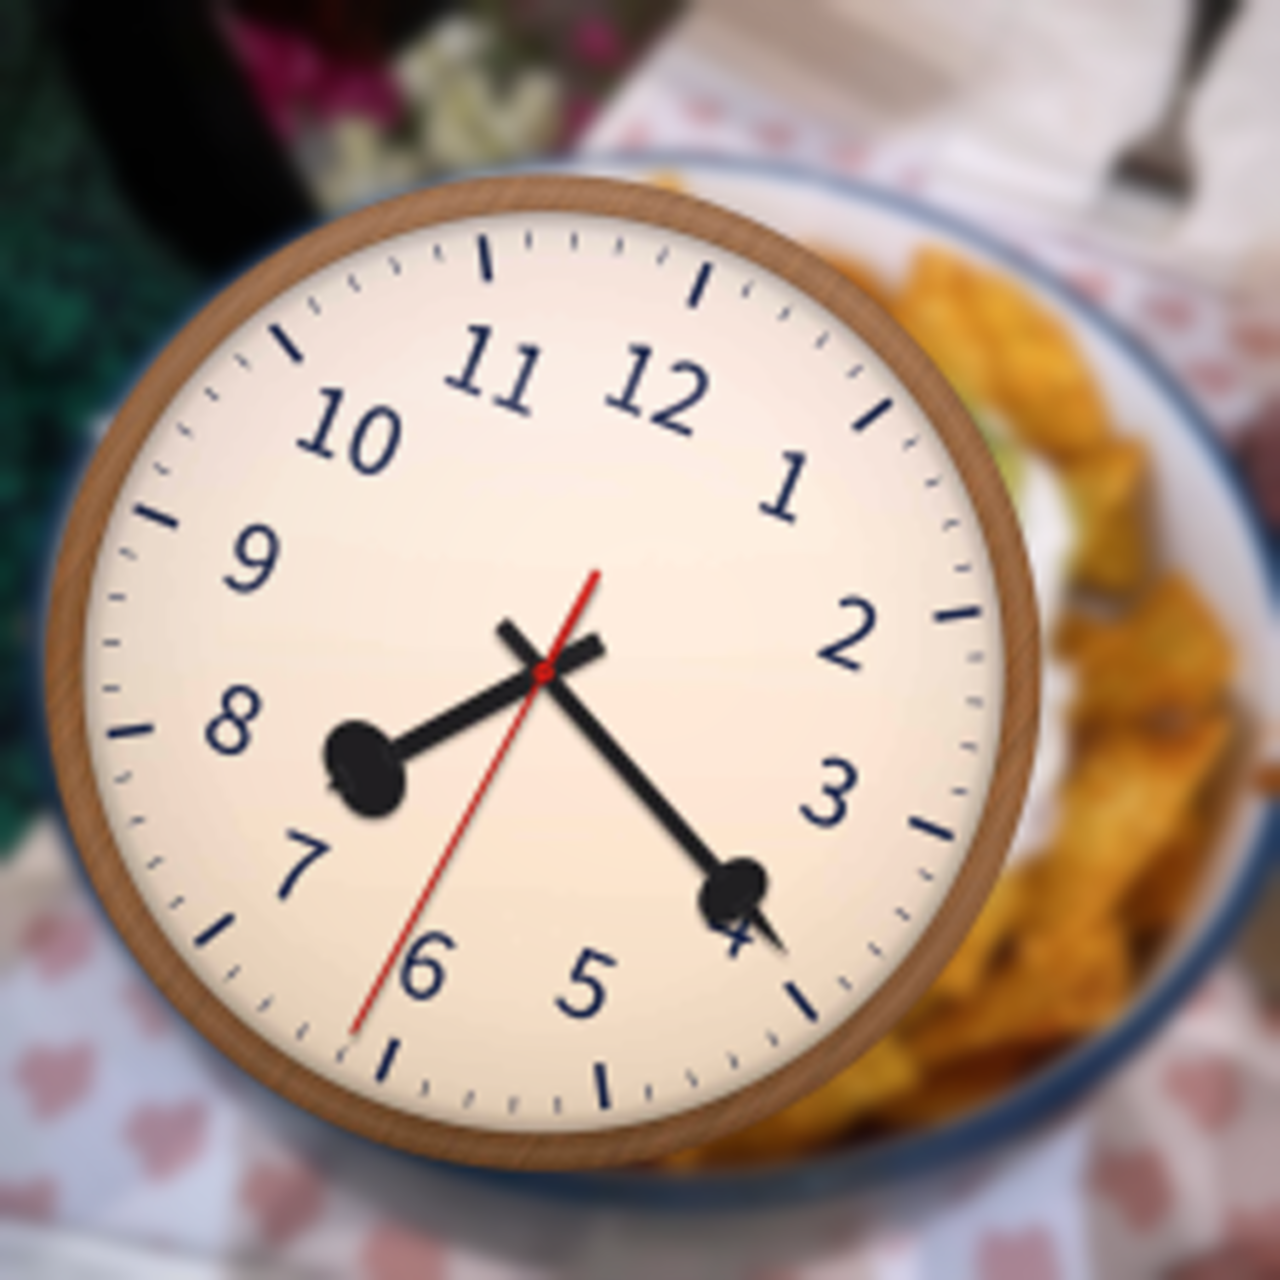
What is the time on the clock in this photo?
7:19:31
